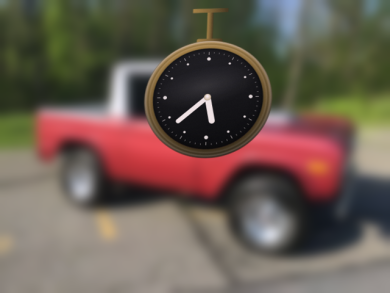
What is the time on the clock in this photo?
5:38
